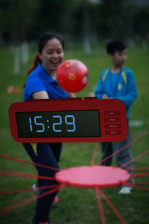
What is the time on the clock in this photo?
15:29
